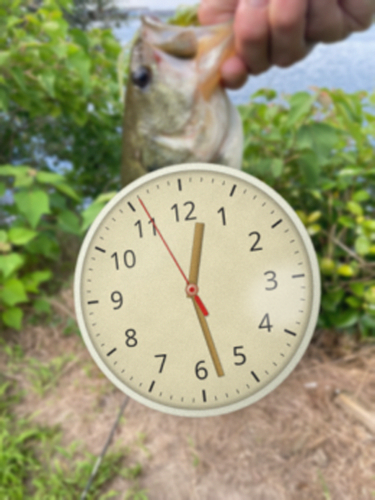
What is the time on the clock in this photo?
12:27:56
